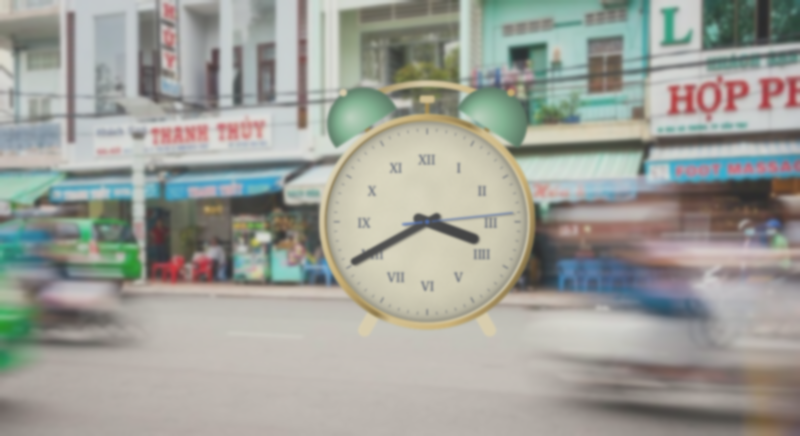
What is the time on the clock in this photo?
3:40:14
